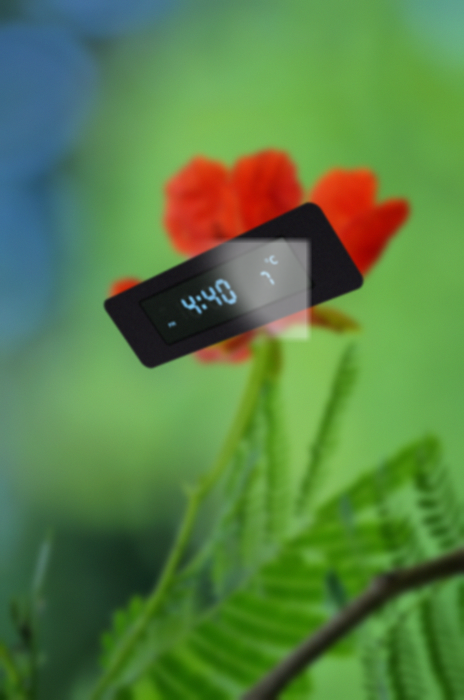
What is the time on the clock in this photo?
4:40
